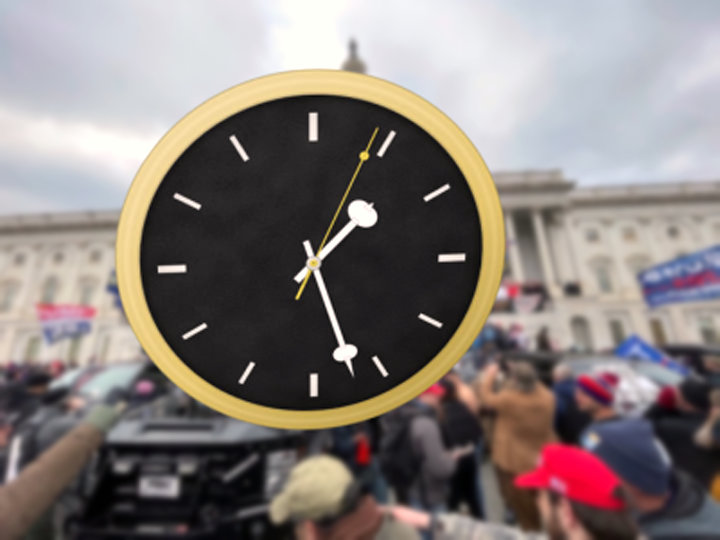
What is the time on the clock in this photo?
1:27:04
